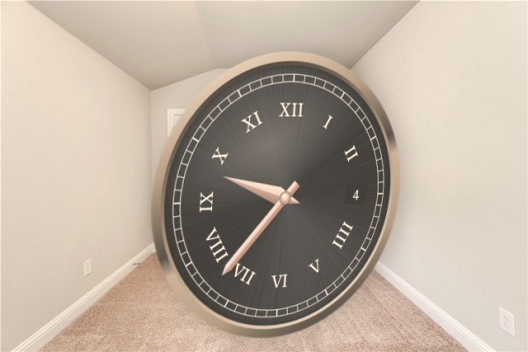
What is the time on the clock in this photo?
9:37
